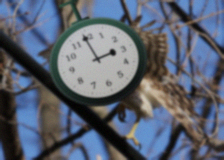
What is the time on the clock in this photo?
2:59
